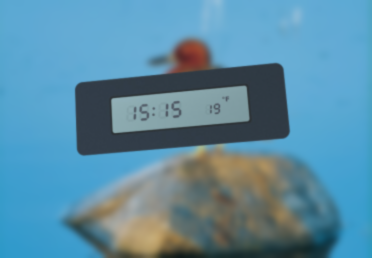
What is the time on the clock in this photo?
15:15
